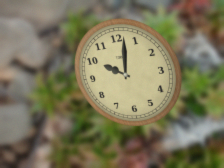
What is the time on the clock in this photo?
10:02
